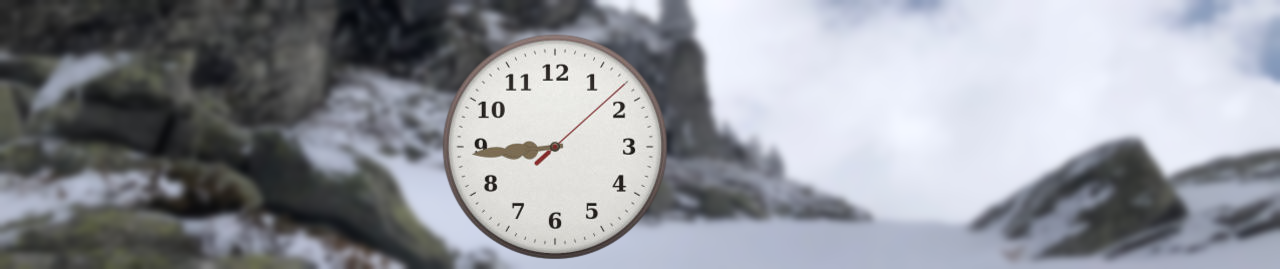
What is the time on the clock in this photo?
8:44:08
